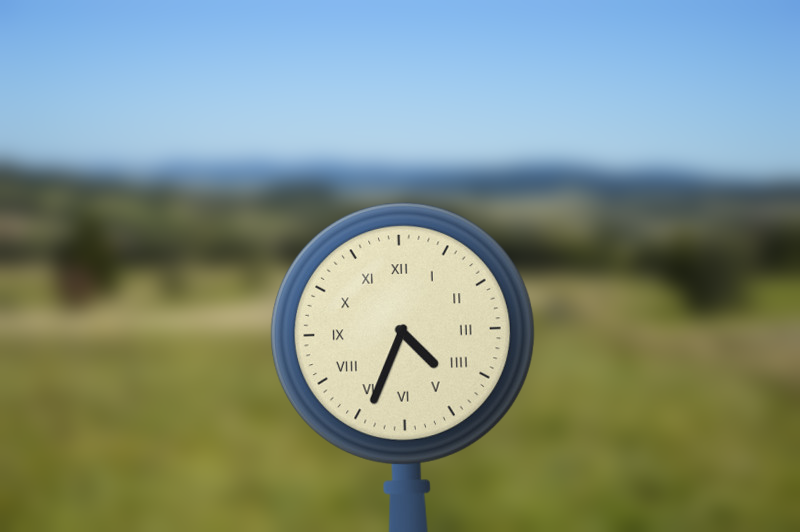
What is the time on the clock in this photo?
4:34
